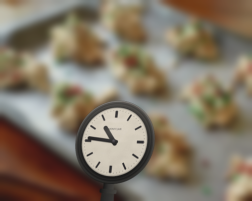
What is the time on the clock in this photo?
10:46
